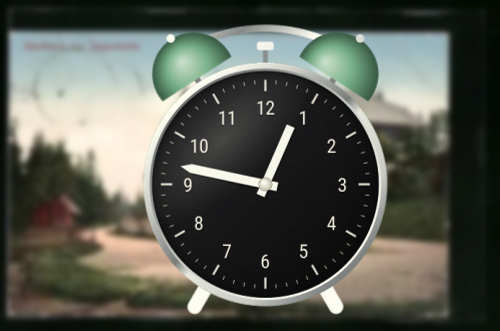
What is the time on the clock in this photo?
12:47
